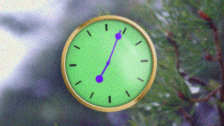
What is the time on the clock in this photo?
7:04
